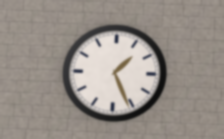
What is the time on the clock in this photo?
1:26
